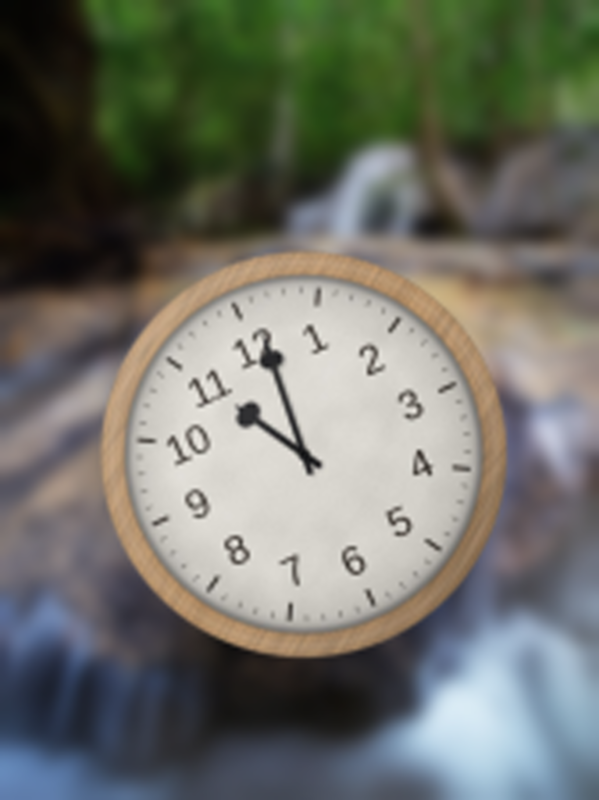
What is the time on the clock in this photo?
11:01
